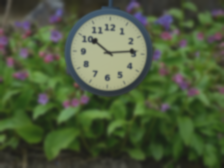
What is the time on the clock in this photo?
10:14
